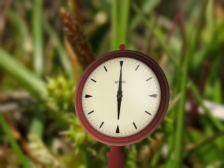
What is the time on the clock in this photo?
6:00
